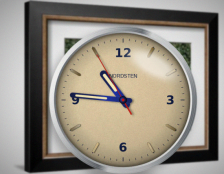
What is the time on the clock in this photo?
10:45:55
